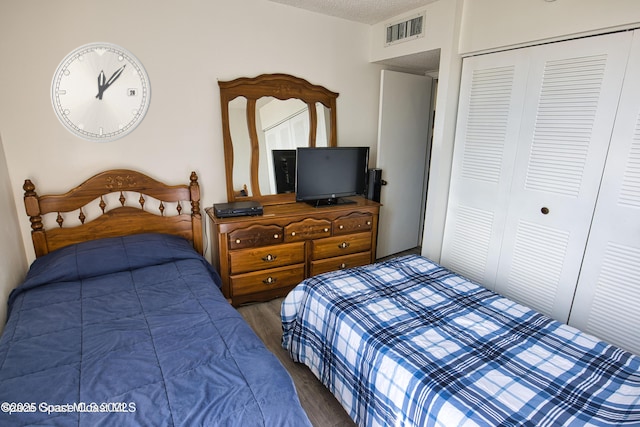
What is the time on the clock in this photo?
12:07
